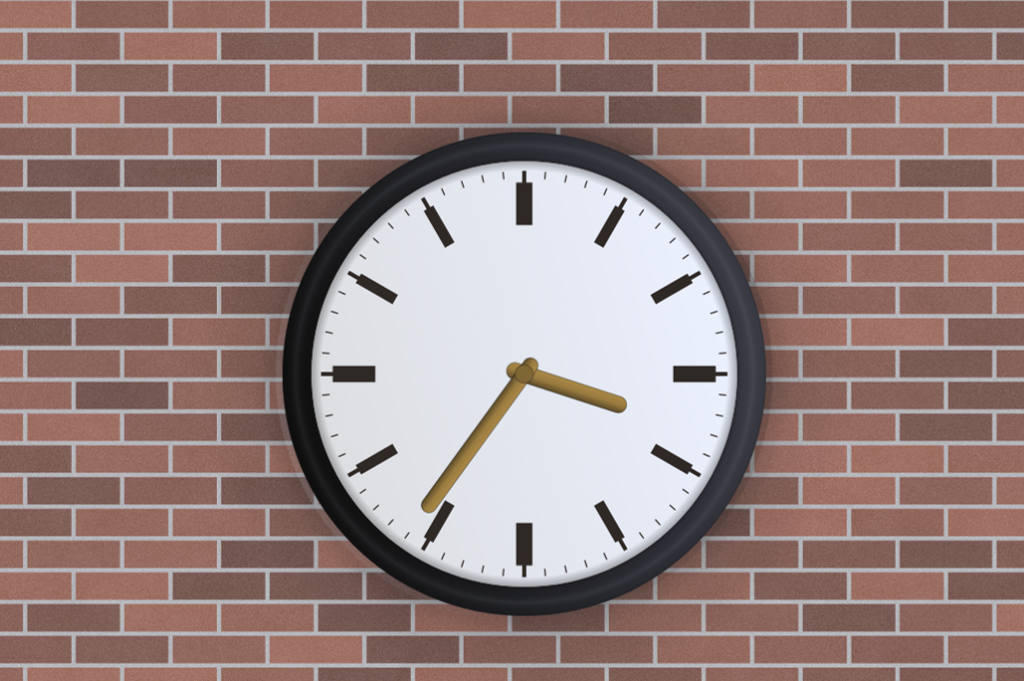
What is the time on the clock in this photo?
3:36
